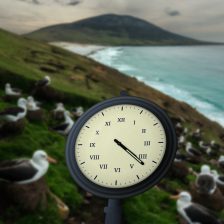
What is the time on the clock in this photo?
4:22
